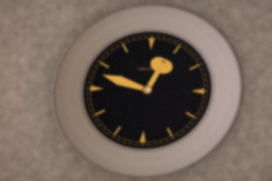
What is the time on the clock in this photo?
12:48
